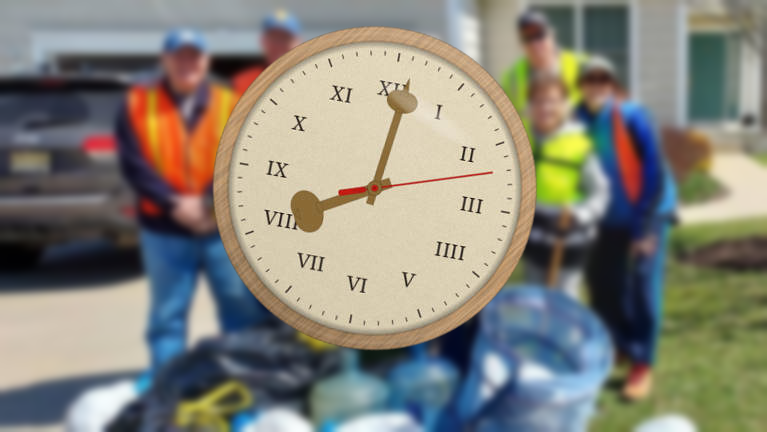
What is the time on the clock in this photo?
8:01:12
